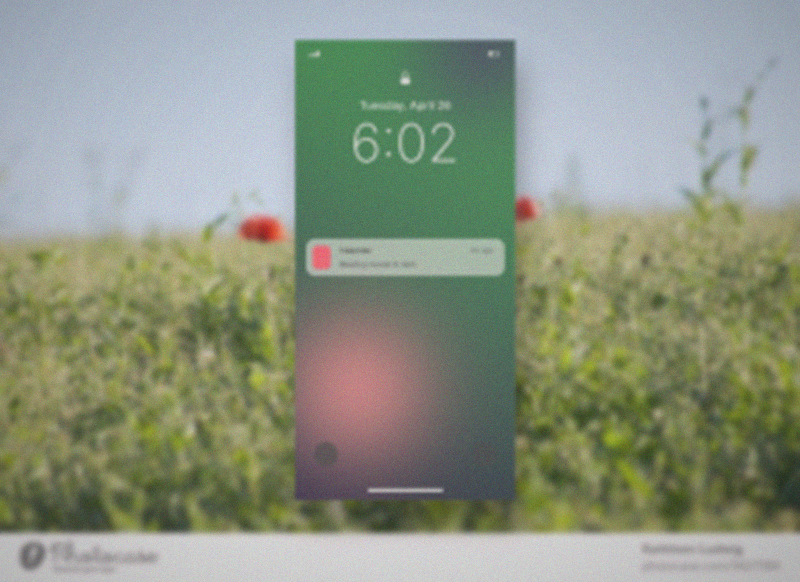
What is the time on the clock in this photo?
6:02
